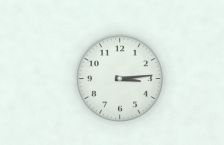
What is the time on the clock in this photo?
3:14
